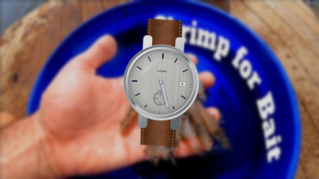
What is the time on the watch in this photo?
5:27
